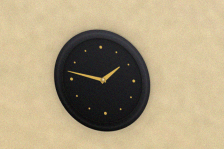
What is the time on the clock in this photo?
1:47
